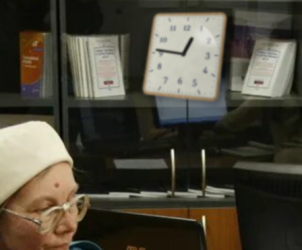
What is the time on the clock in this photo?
12:46
